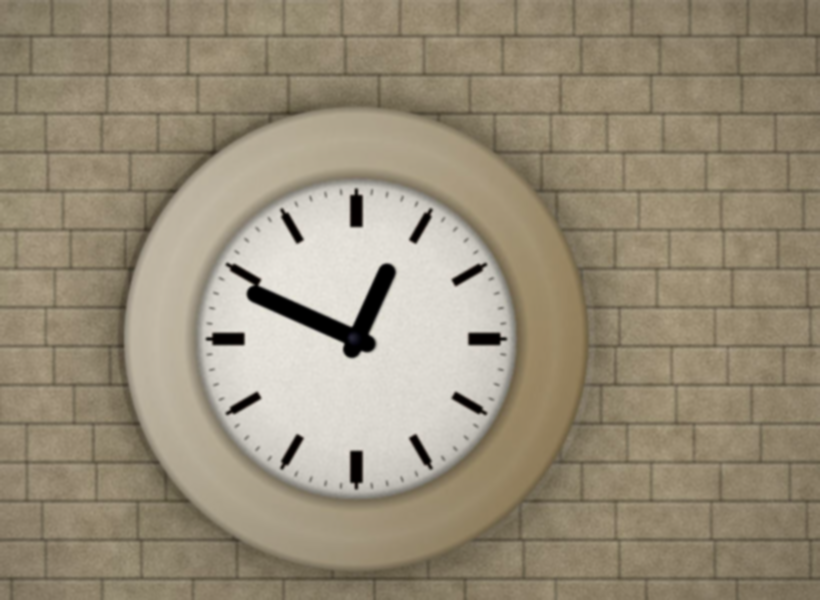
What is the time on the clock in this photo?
12:49
